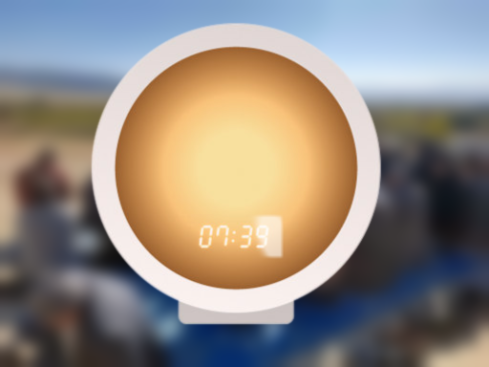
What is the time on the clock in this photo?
7:39
